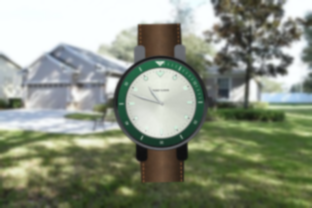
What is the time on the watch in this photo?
10:48
